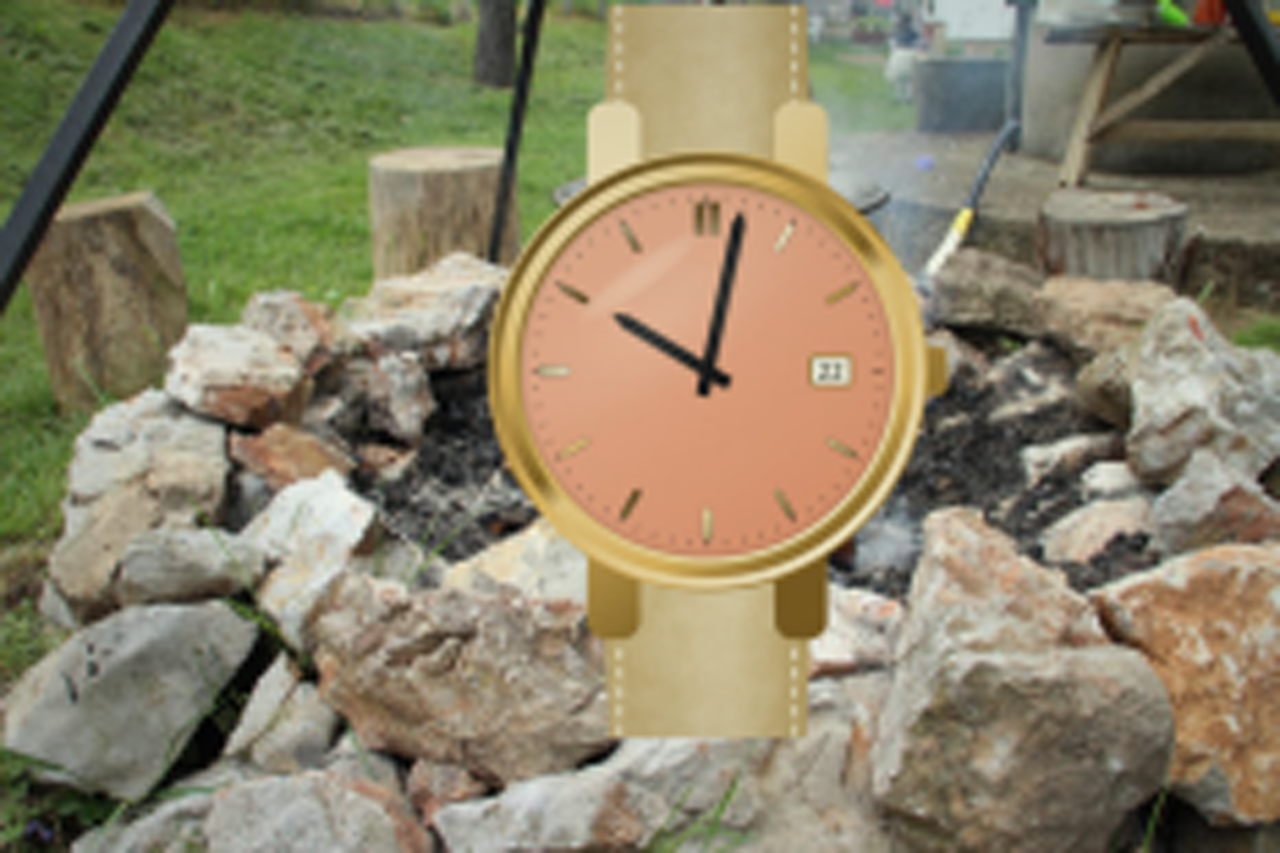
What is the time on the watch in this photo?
10:02
